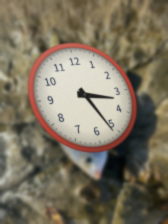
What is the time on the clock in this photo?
3:26
